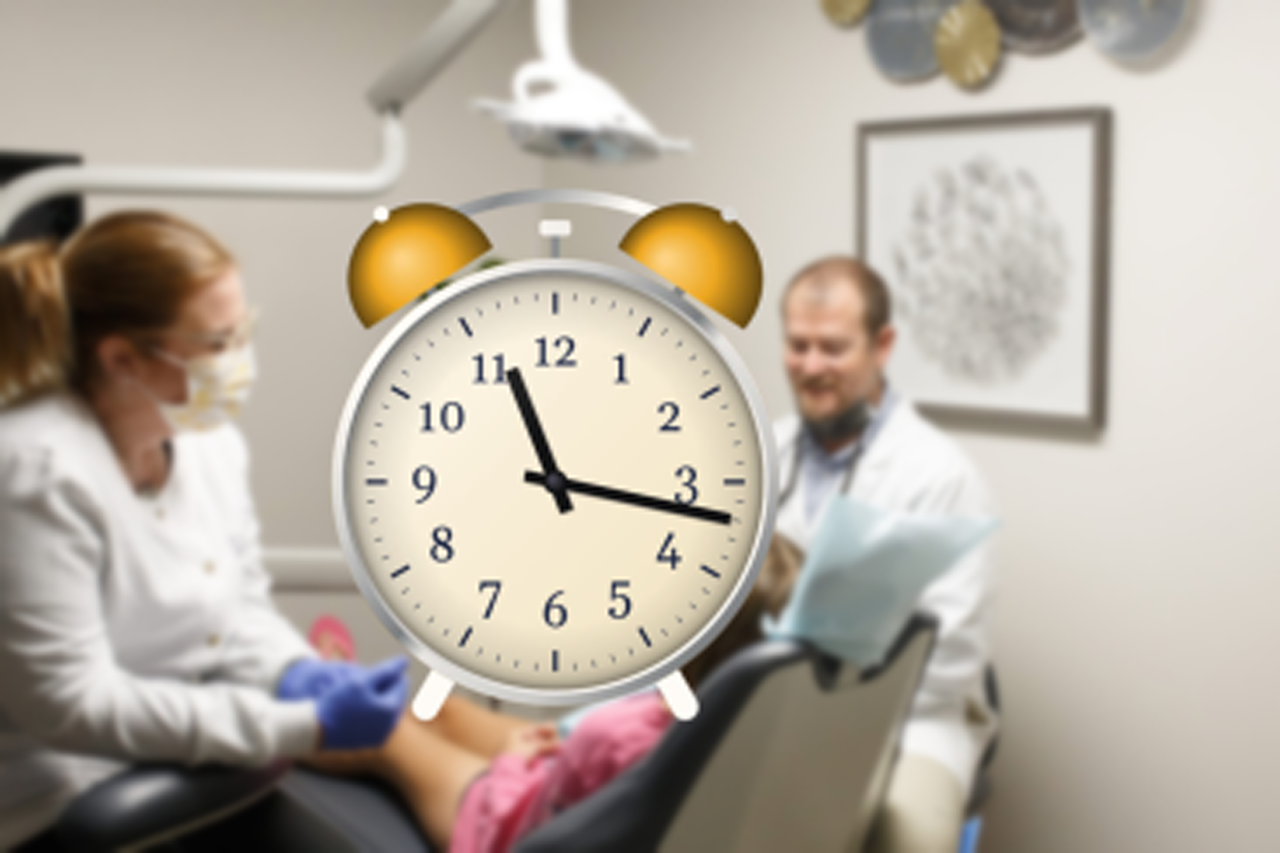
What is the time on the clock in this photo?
11:17
